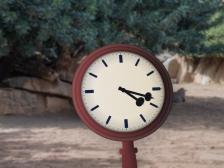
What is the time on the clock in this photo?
4:18
